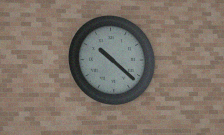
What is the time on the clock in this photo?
10:22
